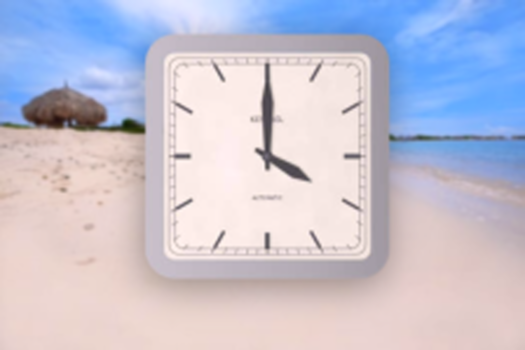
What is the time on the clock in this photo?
4:00
